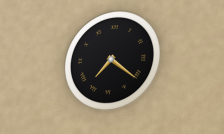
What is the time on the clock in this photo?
7:21
